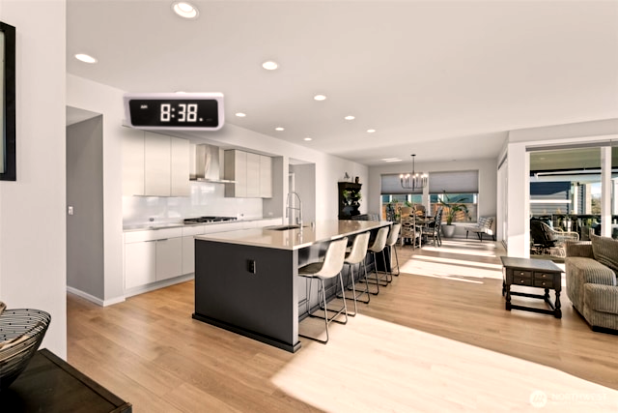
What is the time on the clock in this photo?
8:38
